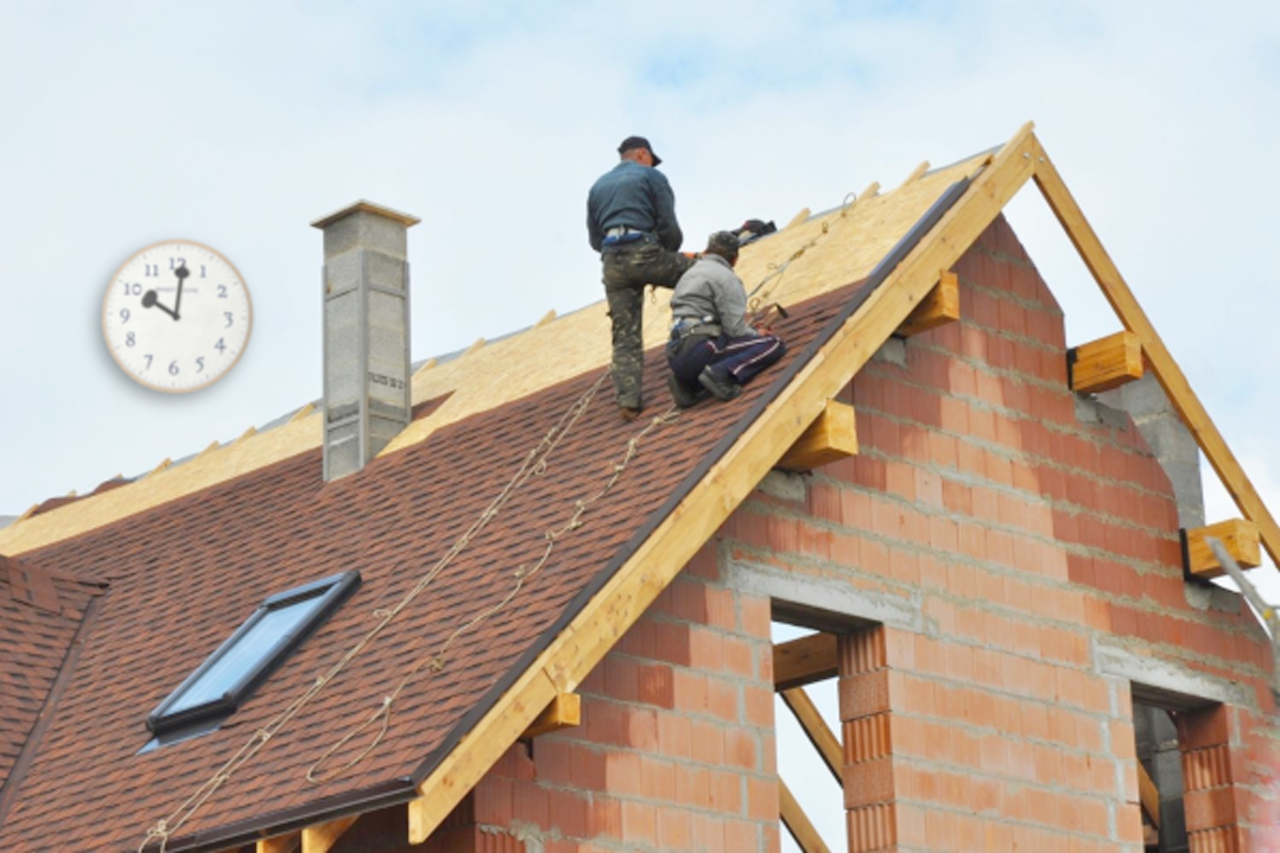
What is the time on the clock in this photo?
10:01
